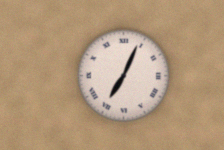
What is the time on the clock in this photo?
7:04
